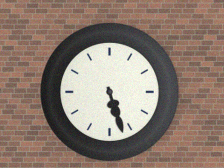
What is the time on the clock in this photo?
5:27
